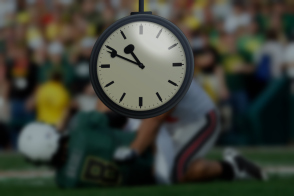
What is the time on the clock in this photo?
10:49
